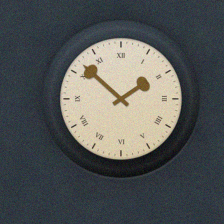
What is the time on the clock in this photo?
1:52
